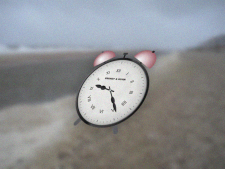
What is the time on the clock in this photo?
9:24
